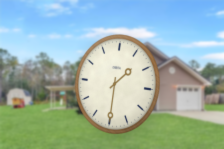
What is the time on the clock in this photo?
1:30
